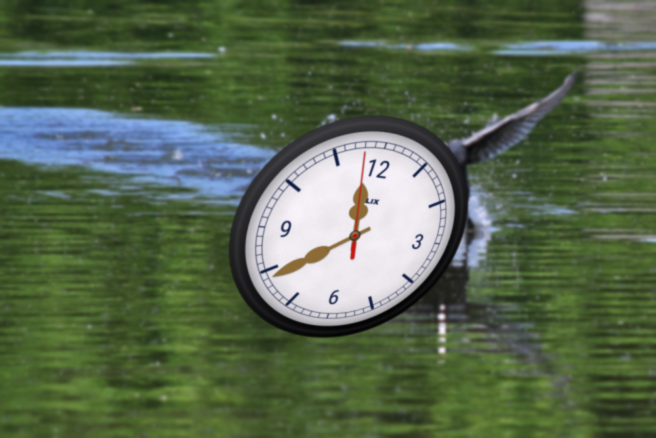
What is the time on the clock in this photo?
11:38:58
